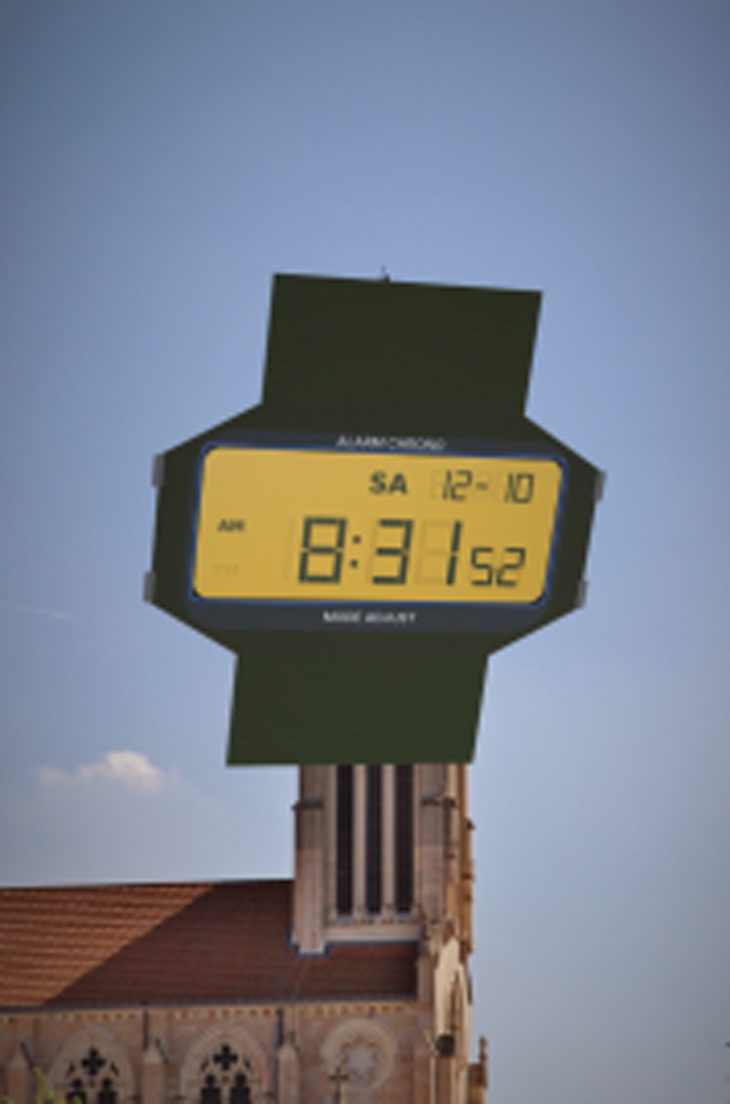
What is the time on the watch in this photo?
8:31:52
